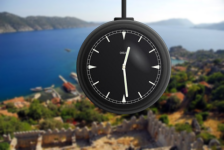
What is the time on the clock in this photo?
12:29
